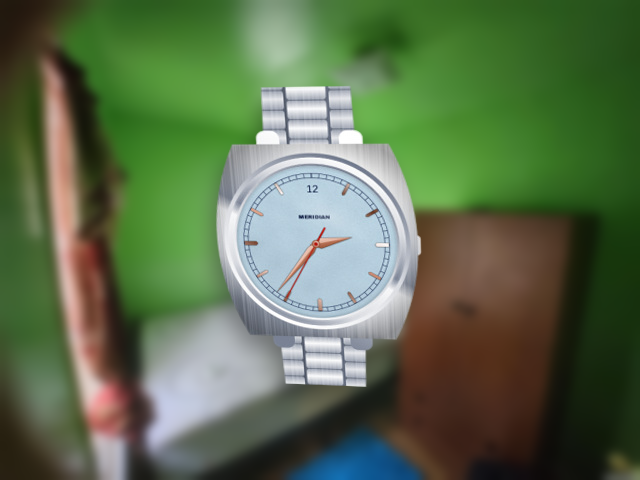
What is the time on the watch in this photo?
2:36:35
